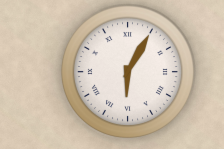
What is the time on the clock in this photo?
6:05
